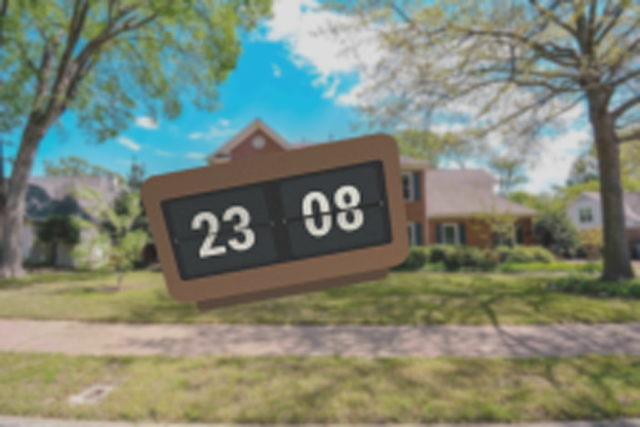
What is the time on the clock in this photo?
23:08
